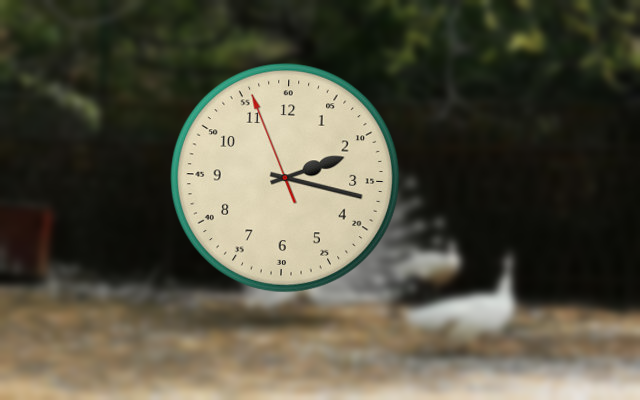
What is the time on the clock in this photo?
2:16:56
